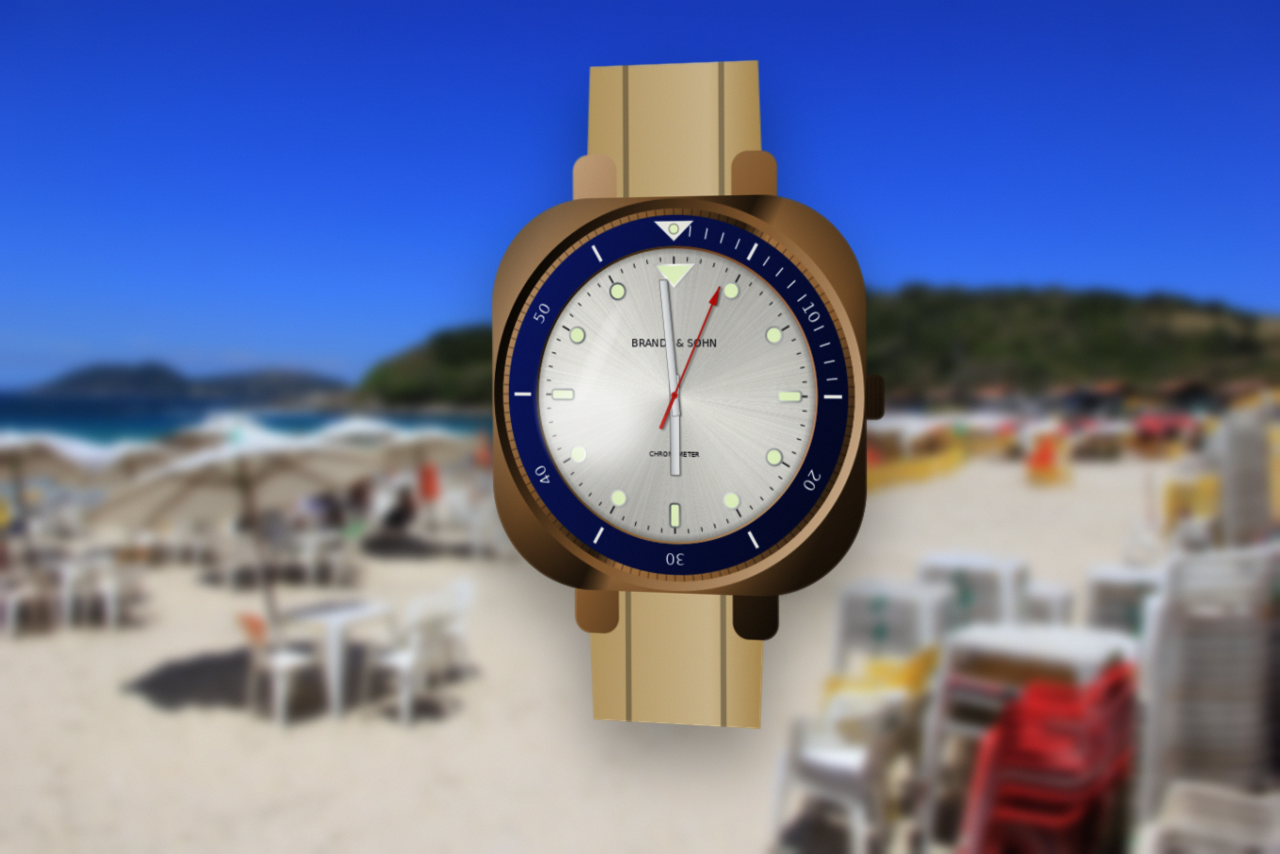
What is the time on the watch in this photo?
5:59:04
